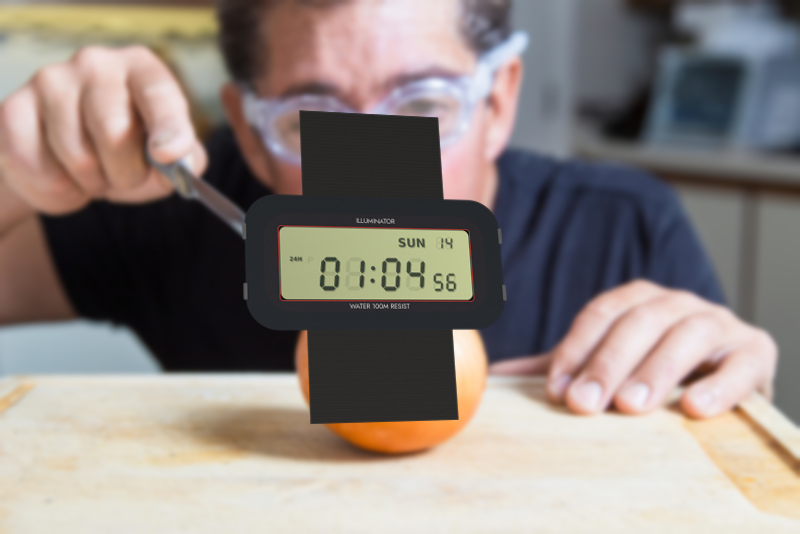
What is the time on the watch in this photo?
1:04:56
